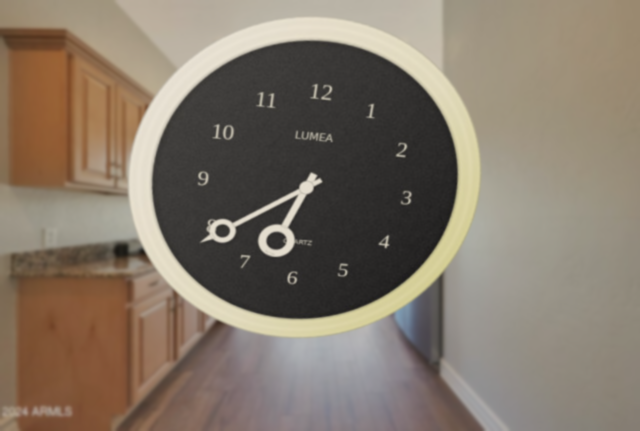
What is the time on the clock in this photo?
6:39
